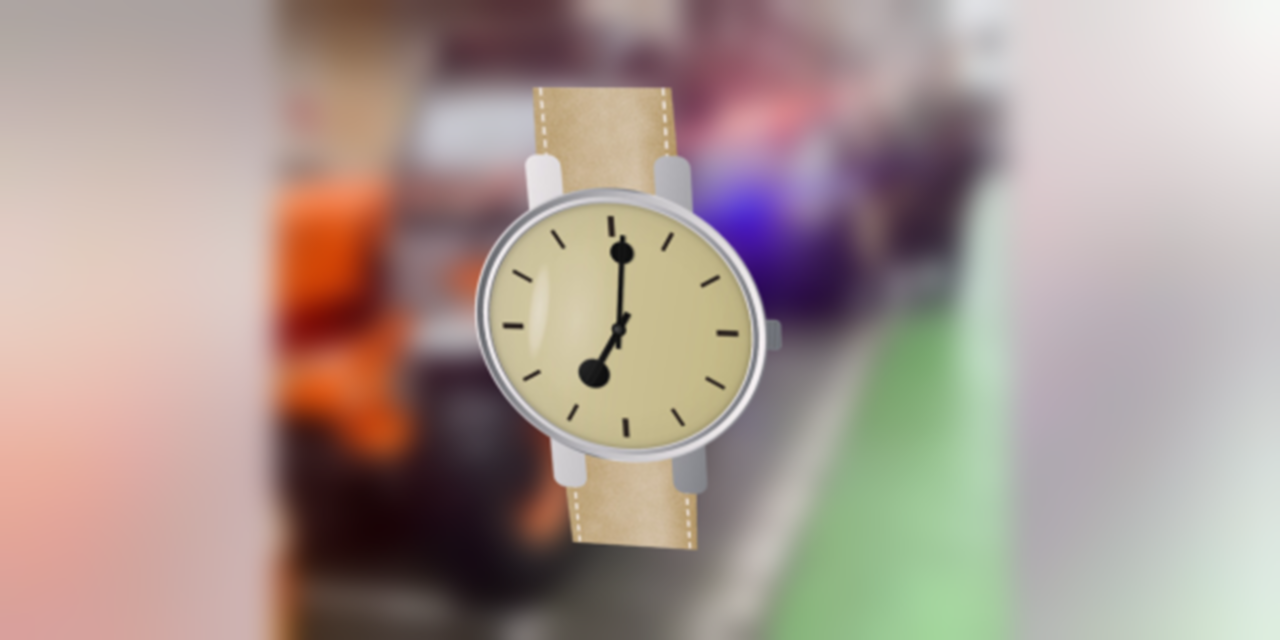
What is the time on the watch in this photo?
7:01
